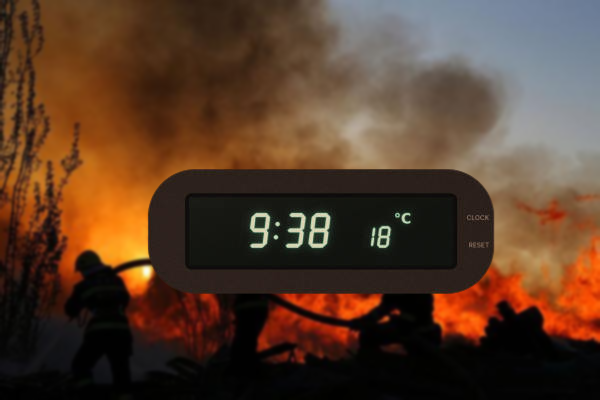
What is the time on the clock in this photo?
9:38
